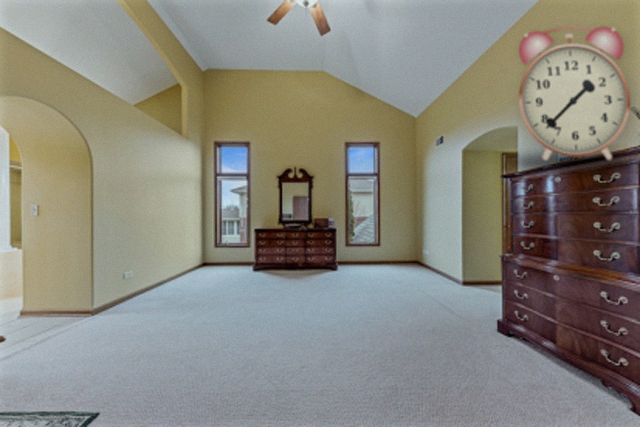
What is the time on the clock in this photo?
1:38
